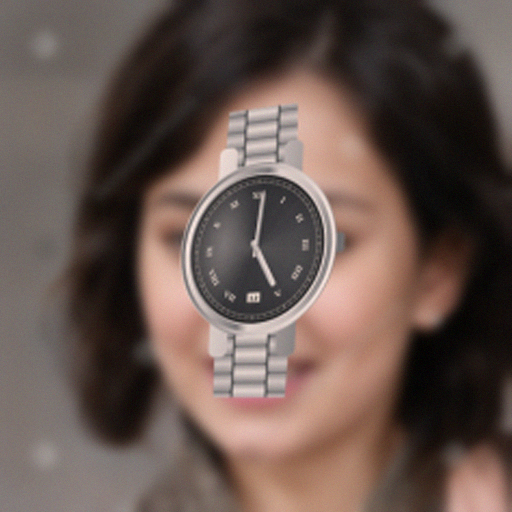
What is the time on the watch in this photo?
5:01
